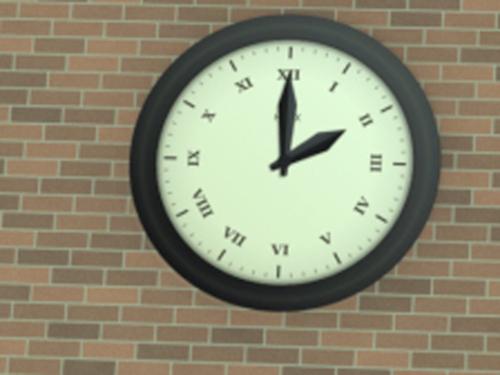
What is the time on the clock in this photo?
2:00
